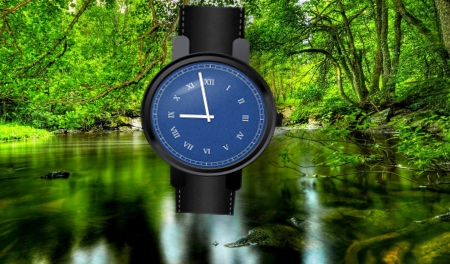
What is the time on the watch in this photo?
8:58
